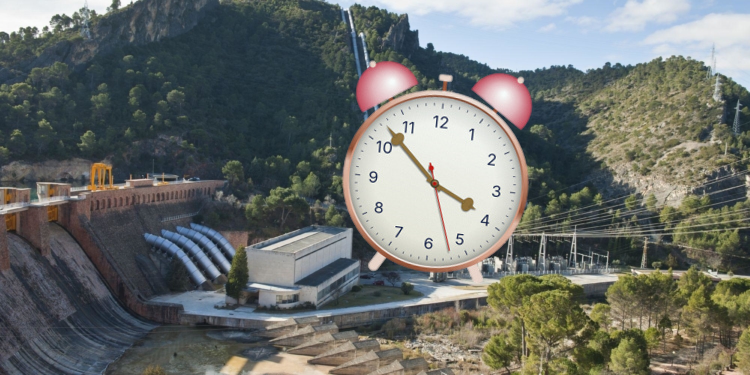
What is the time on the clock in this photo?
3:52:27
